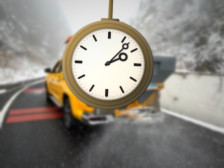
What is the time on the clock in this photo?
2:07
